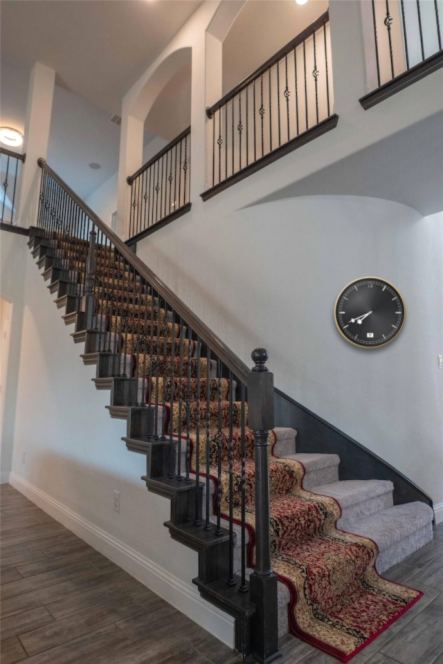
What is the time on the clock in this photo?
7:41
